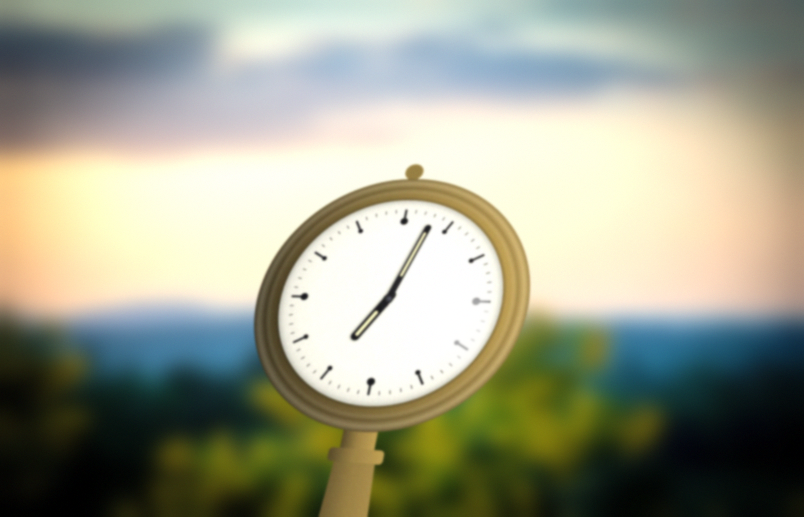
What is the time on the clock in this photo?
7:03
